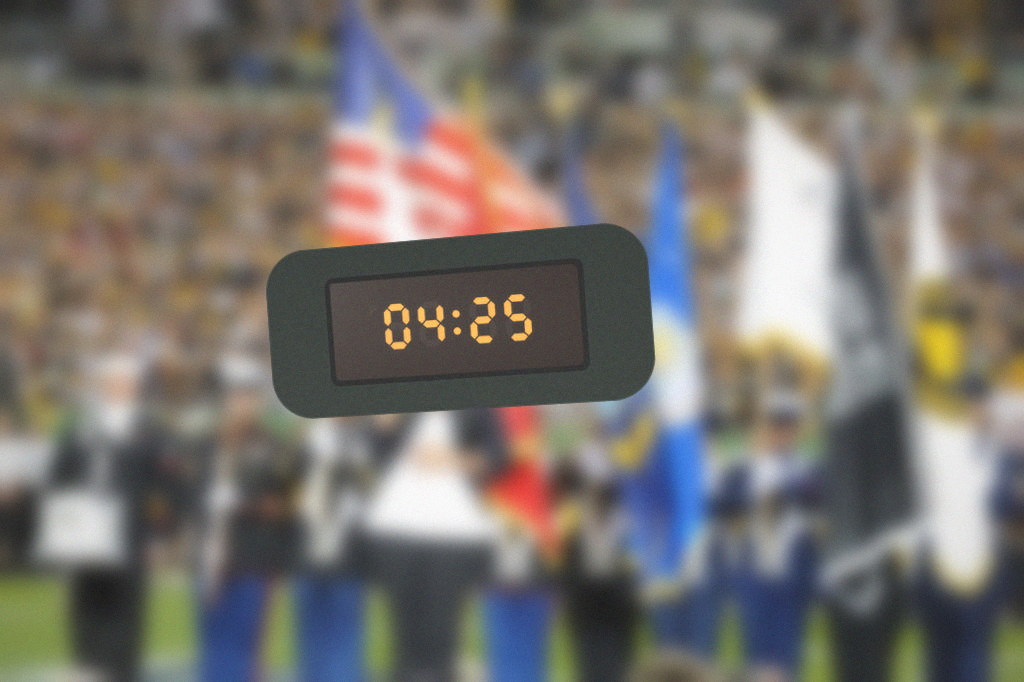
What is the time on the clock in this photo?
4:25
